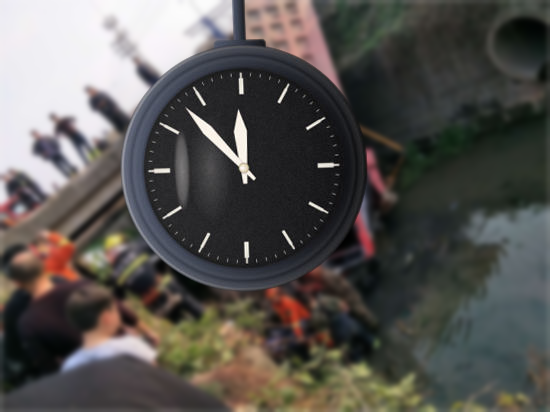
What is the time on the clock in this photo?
11:53
